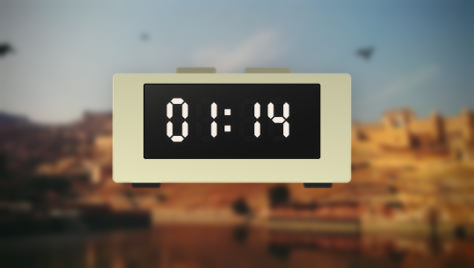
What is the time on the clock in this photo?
1:14
